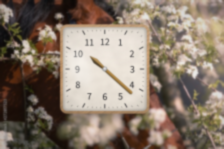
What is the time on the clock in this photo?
10:22
